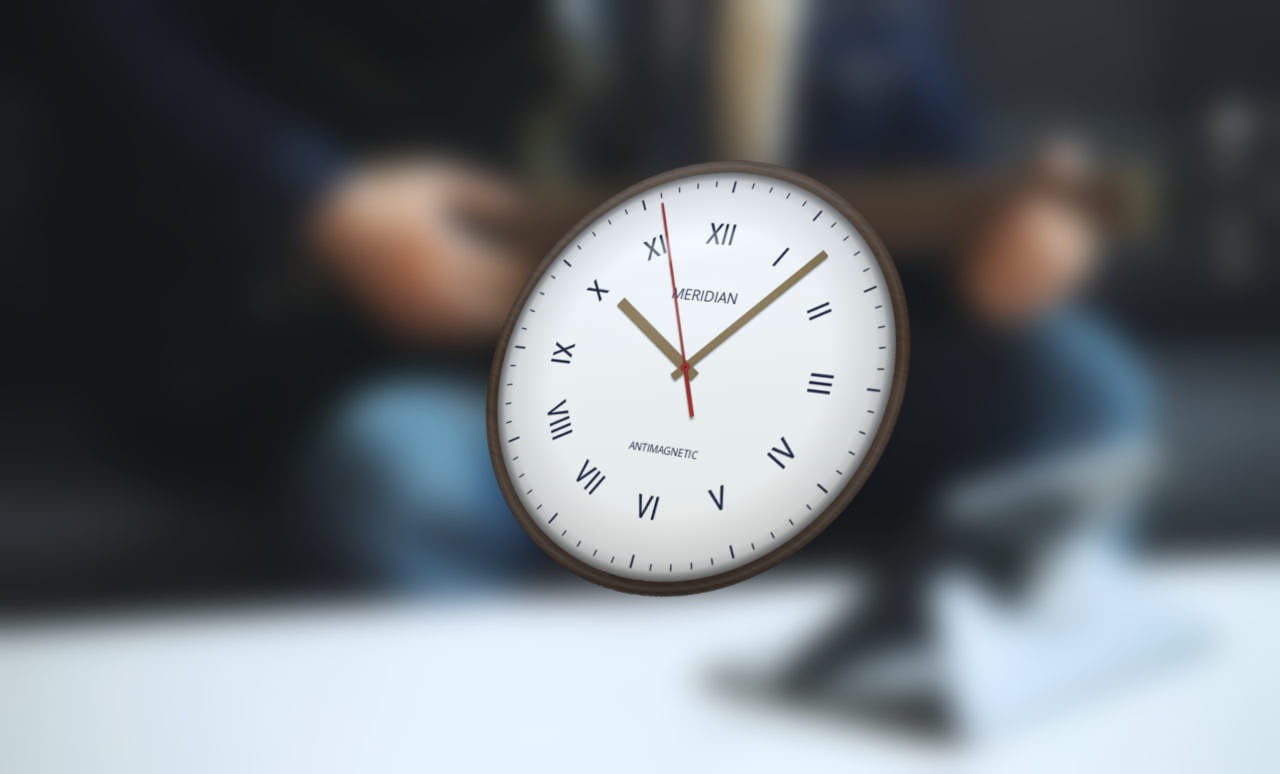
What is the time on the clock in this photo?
10:06:56
